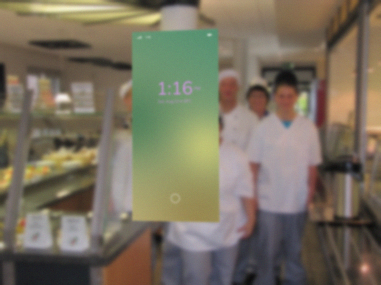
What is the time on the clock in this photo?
1:16
